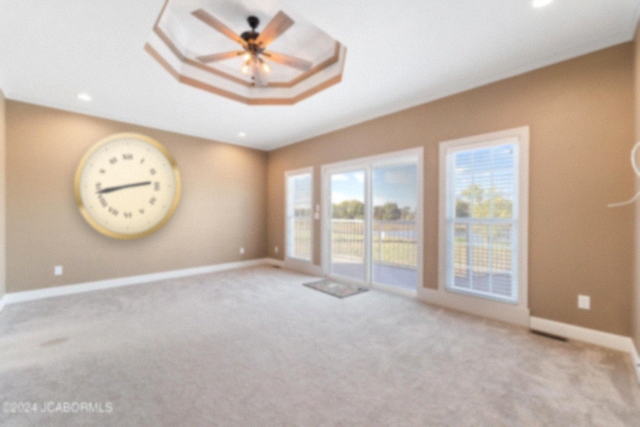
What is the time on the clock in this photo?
2:43
